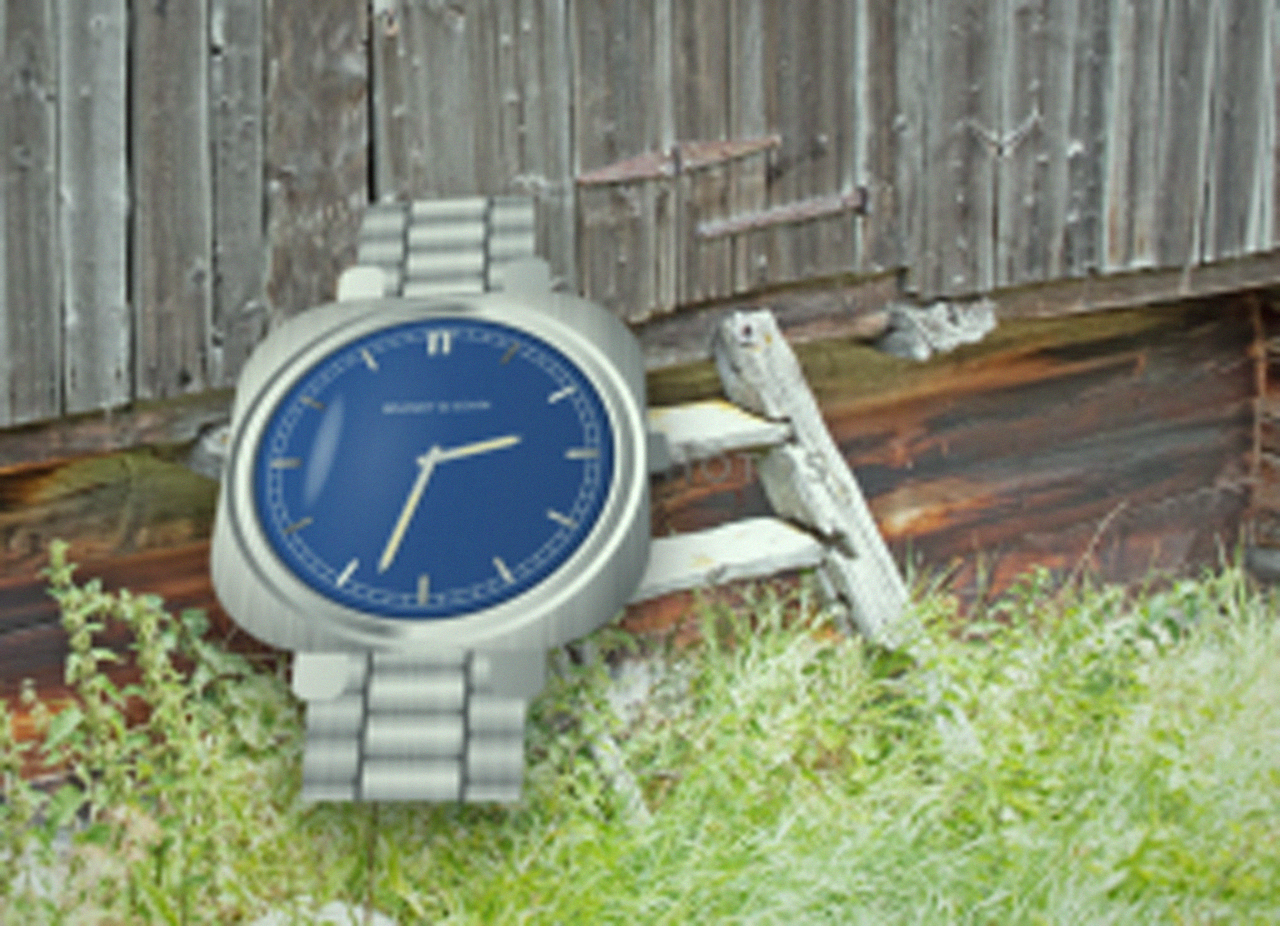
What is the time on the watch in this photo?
2:33
